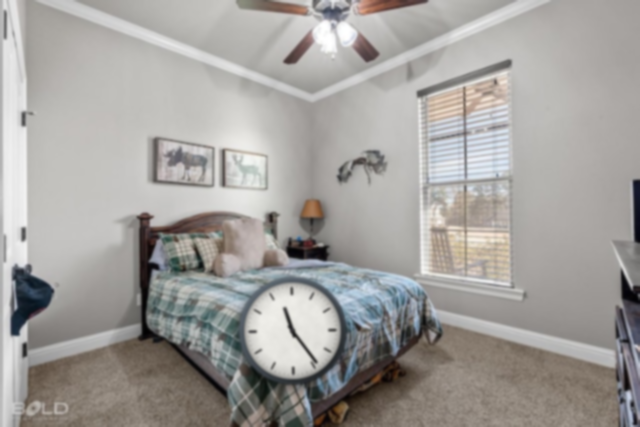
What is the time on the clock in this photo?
11:24
